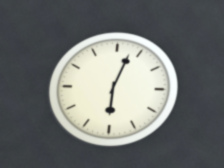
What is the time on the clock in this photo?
6:03
